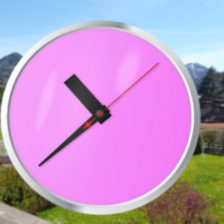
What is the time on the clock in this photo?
10:38:08
